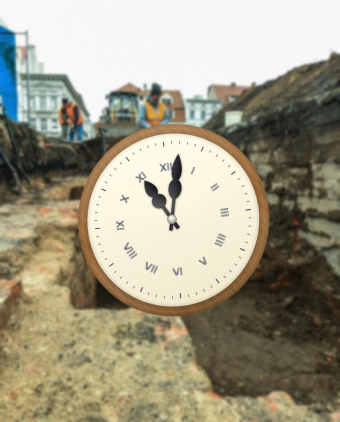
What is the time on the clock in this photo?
11:02
